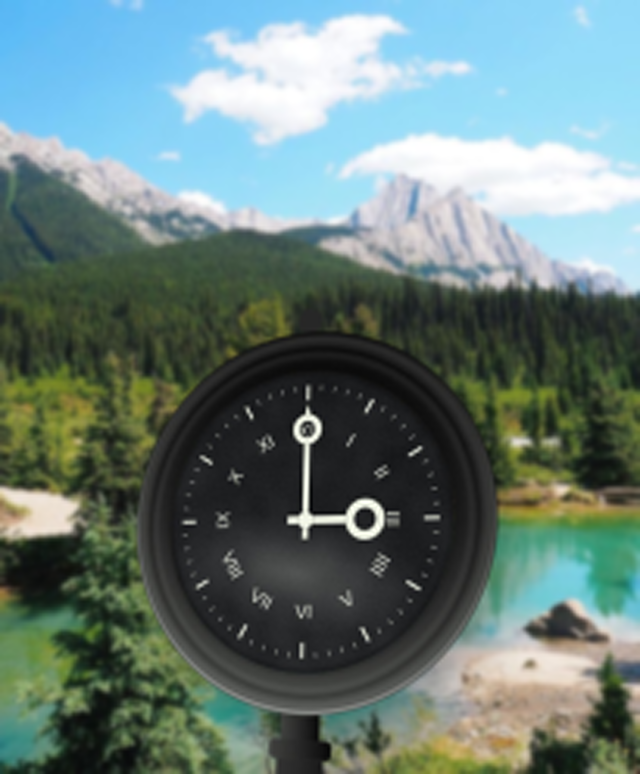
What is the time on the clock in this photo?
3:00
